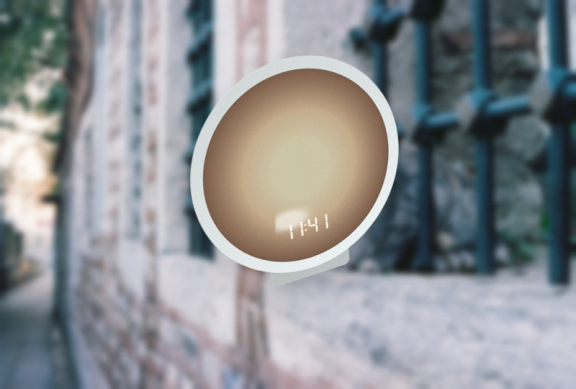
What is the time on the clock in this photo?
11:41
